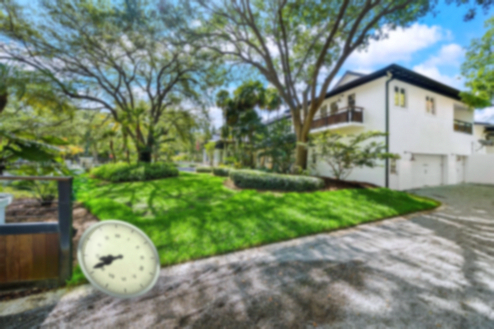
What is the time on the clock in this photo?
8:41
